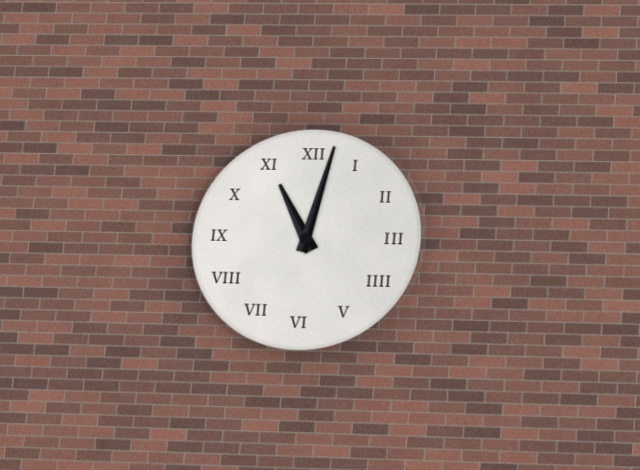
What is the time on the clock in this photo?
11:02
